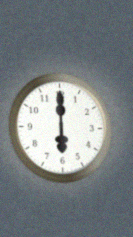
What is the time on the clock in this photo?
6:00
